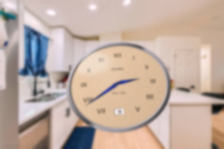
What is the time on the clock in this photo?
2:39
